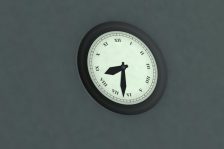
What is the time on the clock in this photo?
8:32
